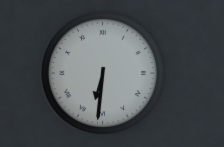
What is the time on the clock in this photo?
6:31
